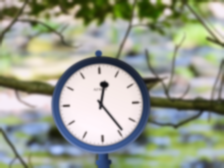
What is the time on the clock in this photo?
12:24
